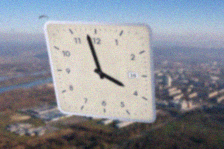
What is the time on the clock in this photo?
3:58
